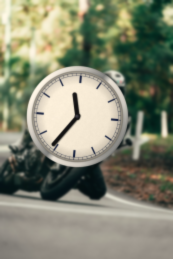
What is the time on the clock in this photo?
11:36
